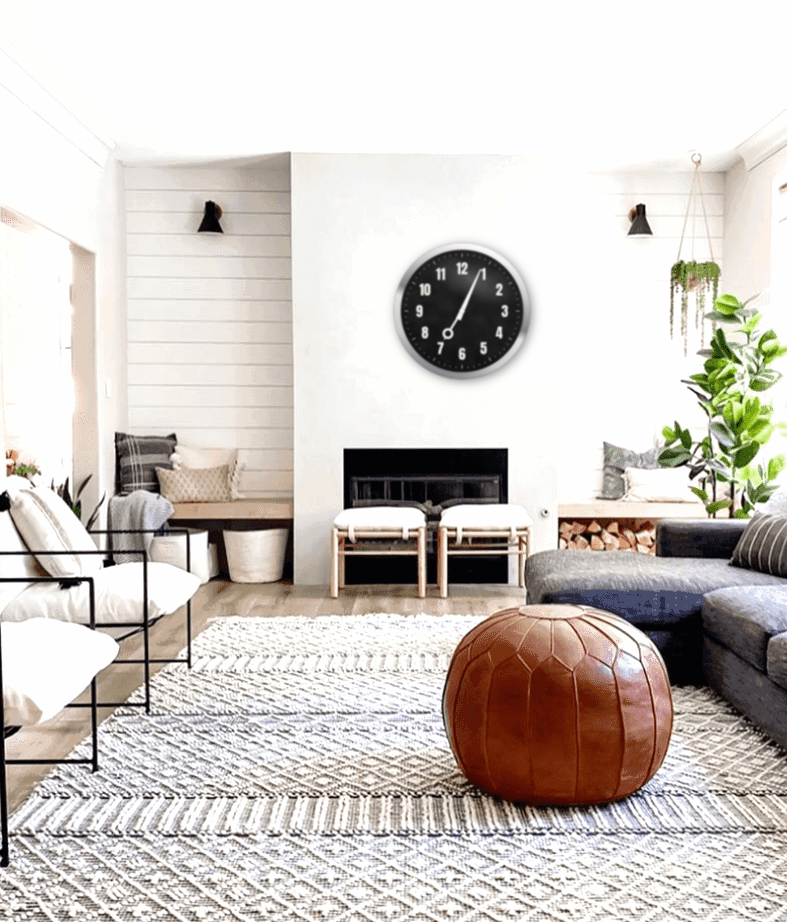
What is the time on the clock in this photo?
7:04
